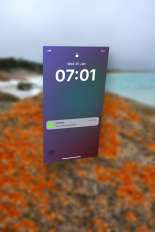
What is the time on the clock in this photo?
7:01
